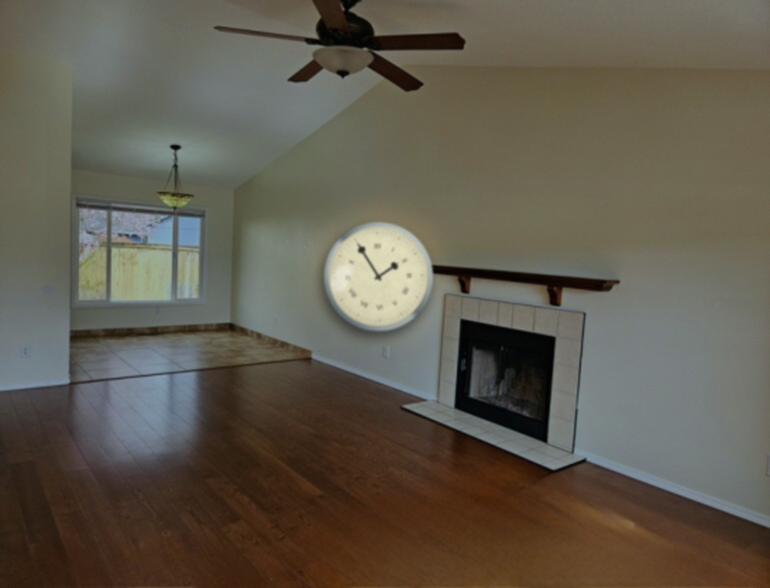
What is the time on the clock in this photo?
1:55
